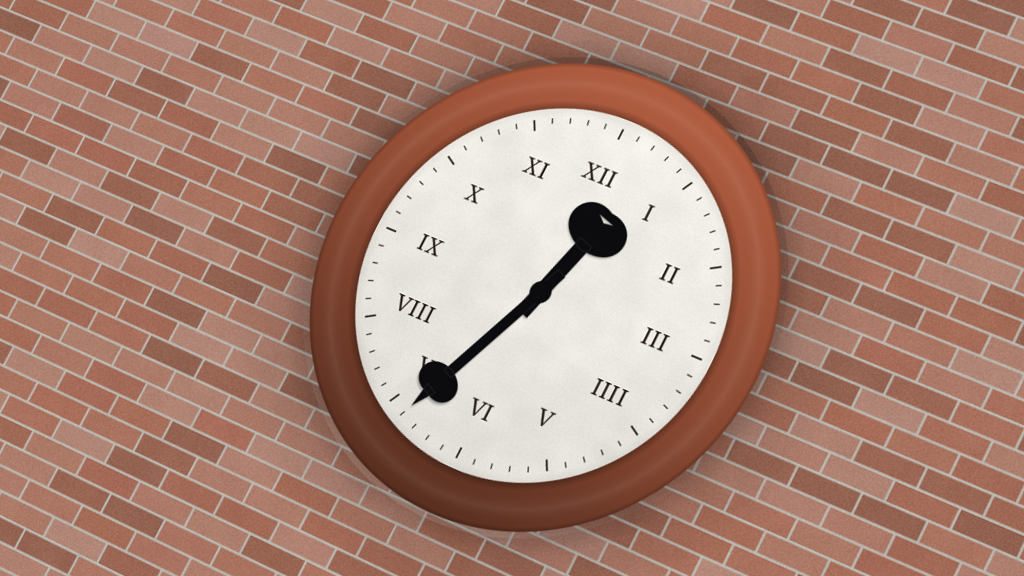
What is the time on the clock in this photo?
12:34
